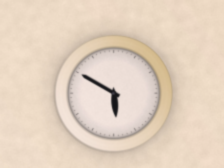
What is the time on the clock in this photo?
5:50
